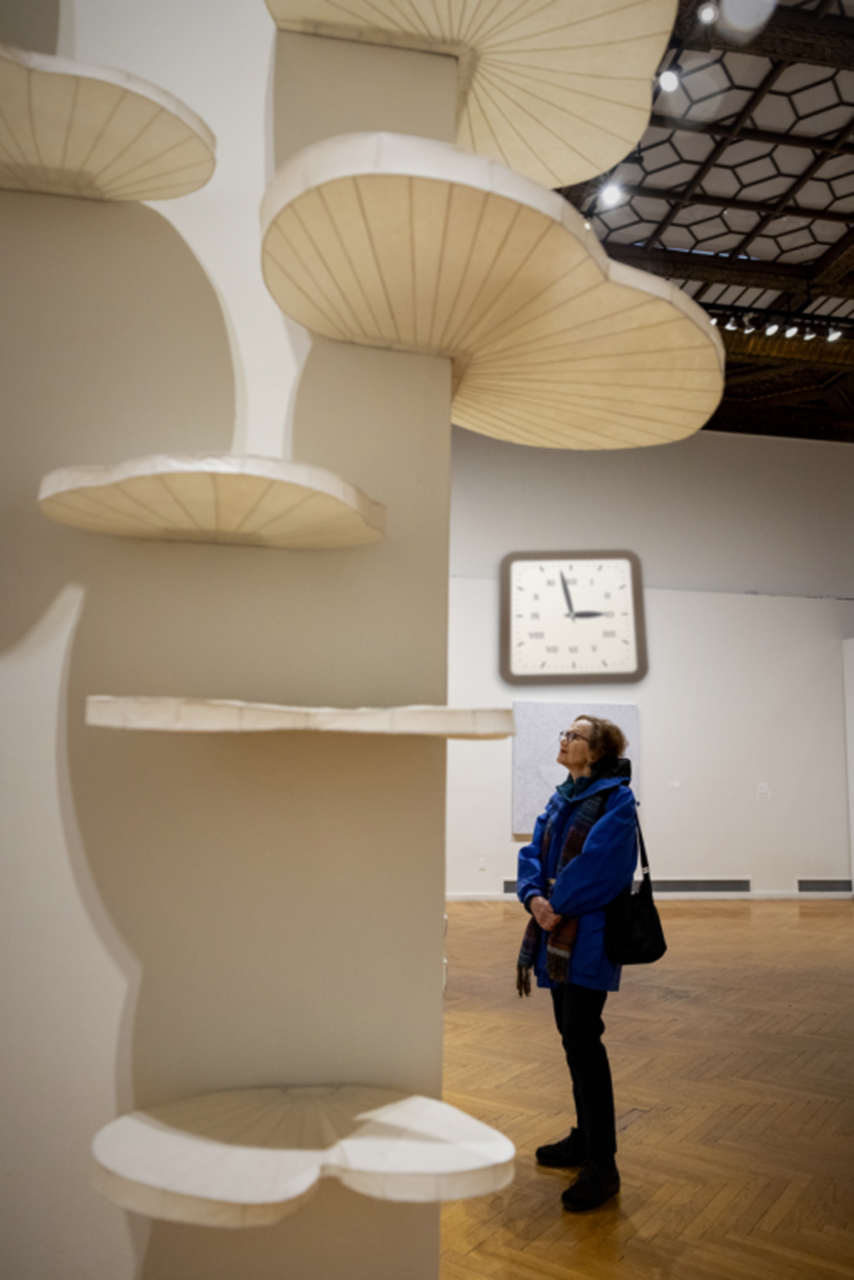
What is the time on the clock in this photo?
2:58
